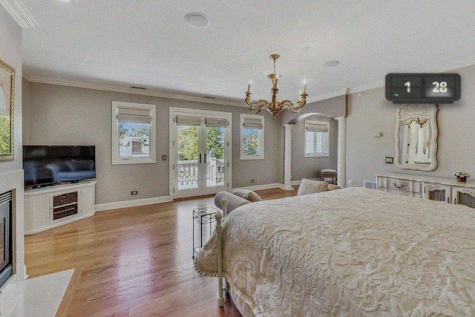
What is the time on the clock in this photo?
1:28
